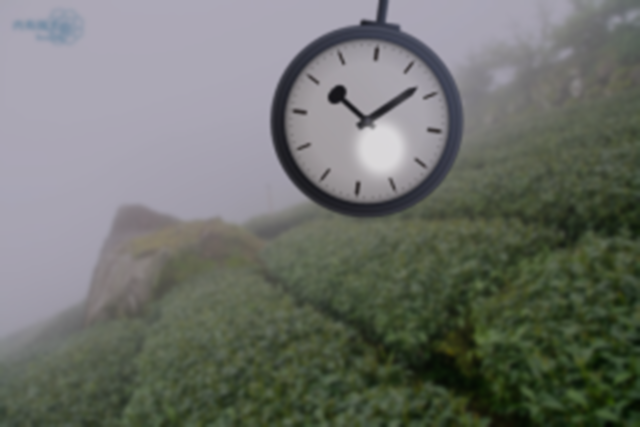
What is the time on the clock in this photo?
10:08
